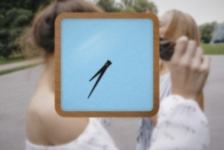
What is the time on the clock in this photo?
7:35
